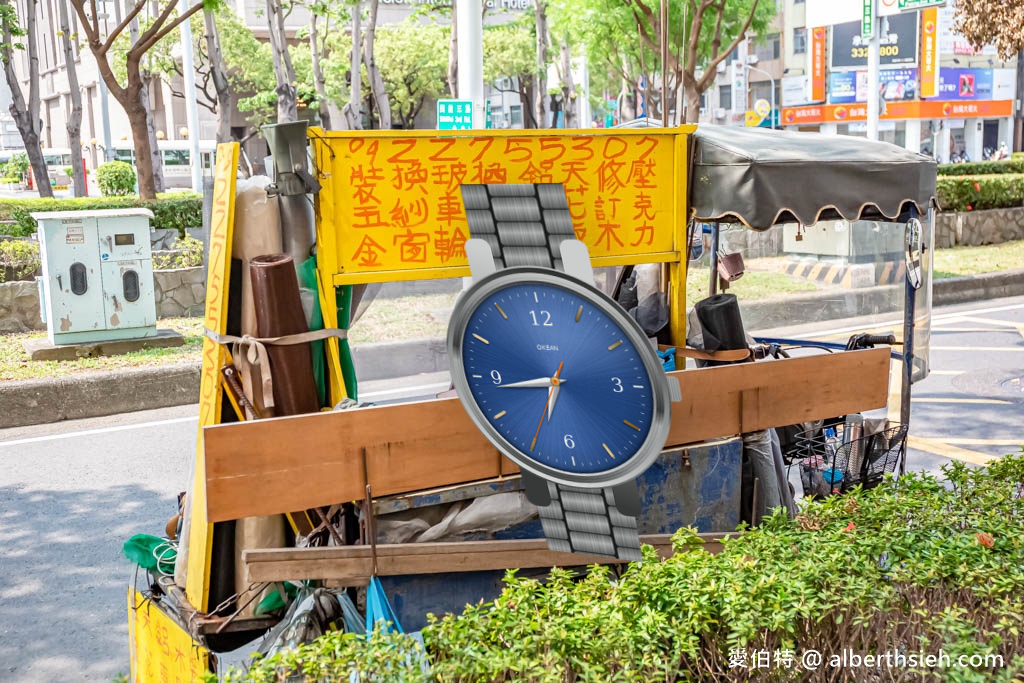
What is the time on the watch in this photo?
6:43:35
